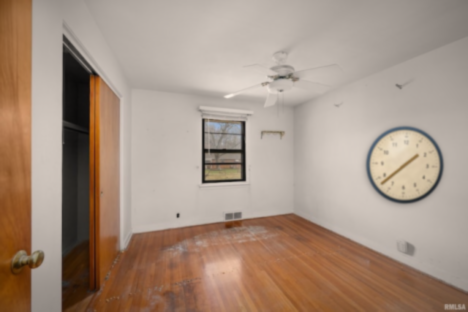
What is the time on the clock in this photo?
1:38
